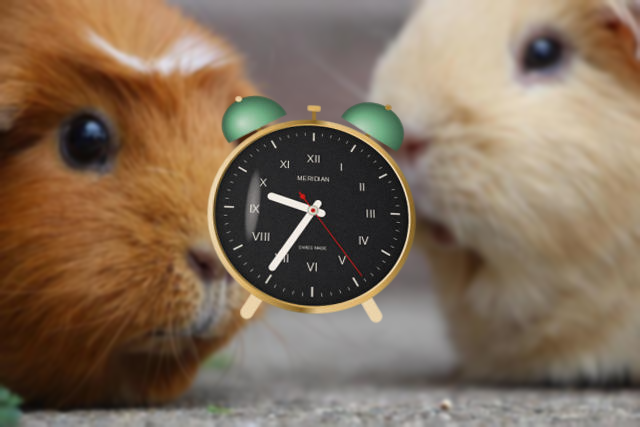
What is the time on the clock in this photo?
9:35:24
